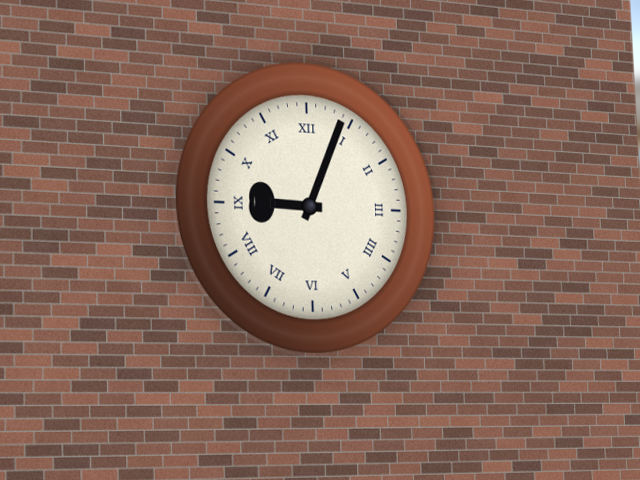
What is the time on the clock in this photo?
9:04
